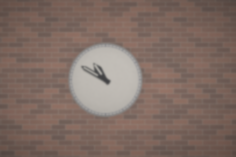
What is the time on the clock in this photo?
10:50
